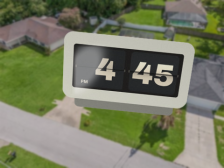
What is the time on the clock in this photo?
4:45
